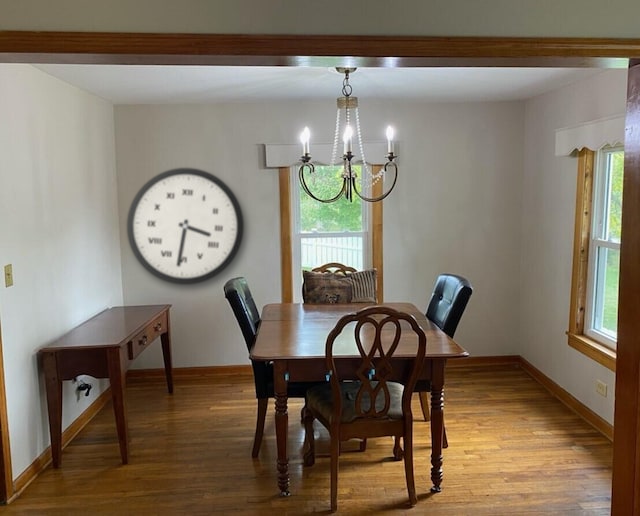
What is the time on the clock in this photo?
3:31
